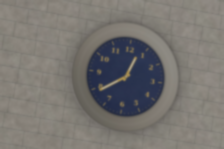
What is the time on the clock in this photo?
12:39
